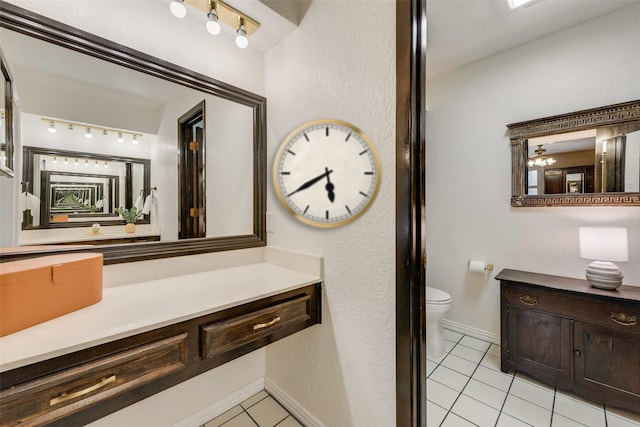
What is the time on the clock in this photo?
5:40
